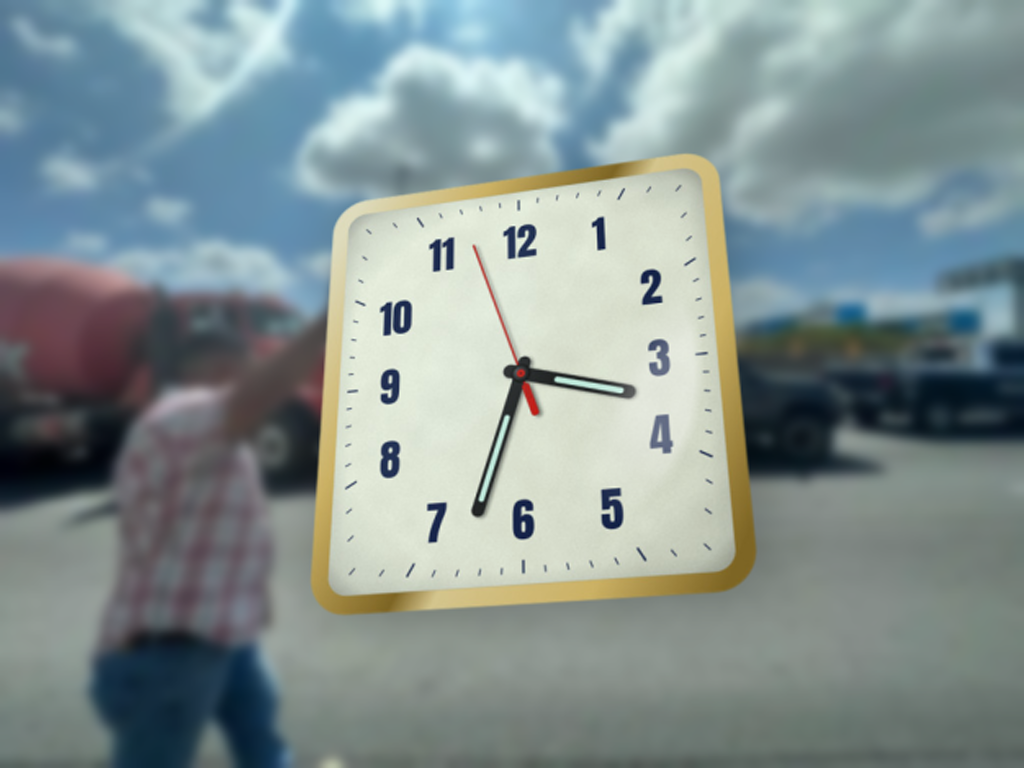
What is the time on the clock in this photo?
3:32:57
